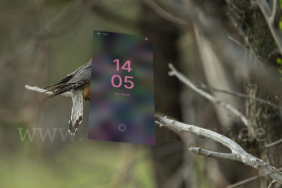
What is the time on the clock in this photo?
14:05
